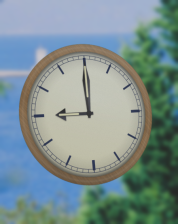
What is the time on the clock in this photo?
9:00
